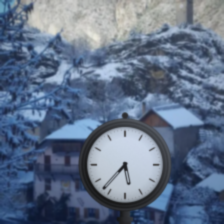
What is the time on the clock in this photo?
5:37
